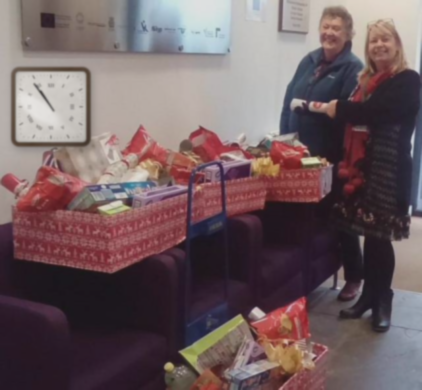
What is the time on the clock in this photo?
10:54
